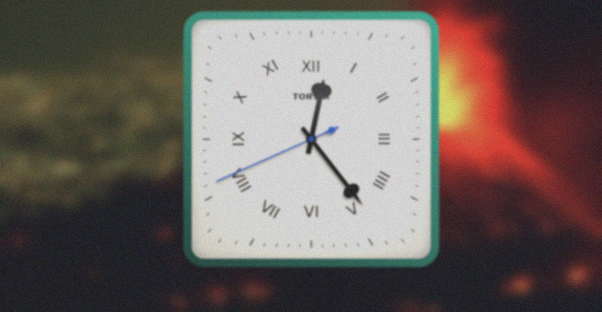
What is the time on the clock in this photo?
12:23:41
